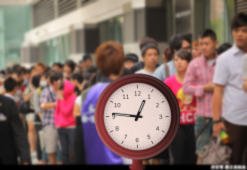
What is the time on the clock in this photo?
12:46
